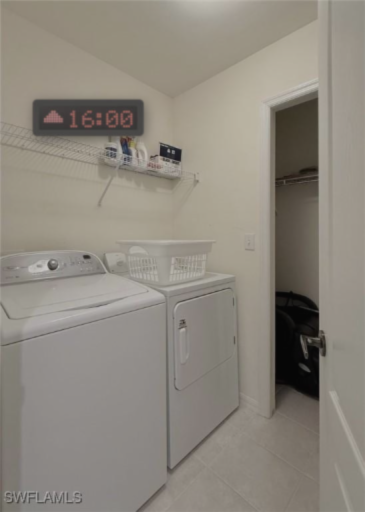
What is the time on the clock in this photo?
16:00
